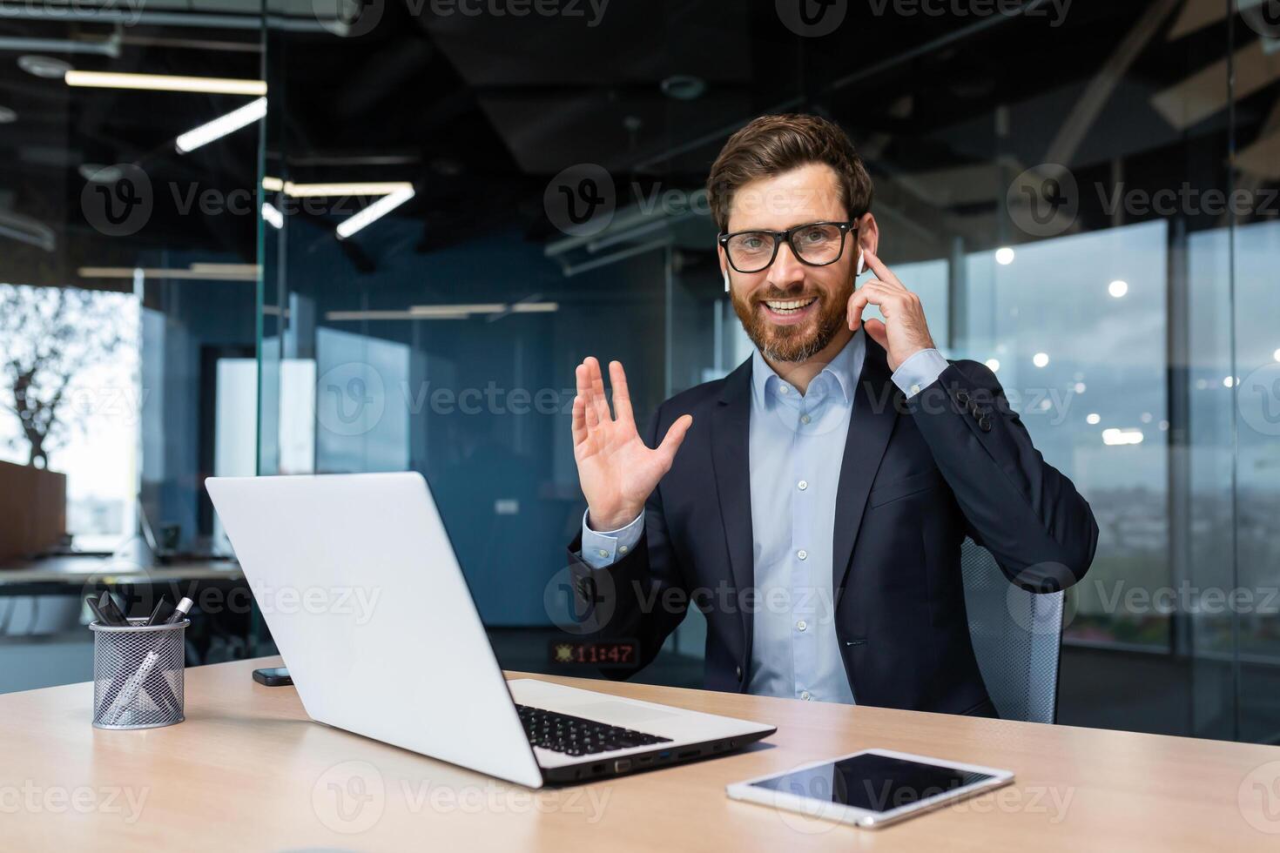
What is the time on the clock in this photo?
11:47
